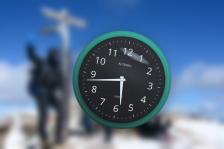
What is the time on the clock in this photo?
5:43
